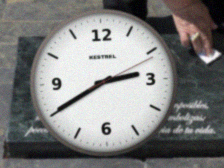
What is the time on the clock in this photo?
2:40:11
